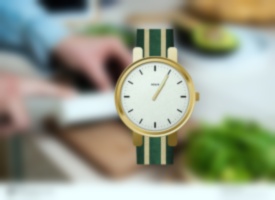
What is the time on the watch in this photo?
1:05
